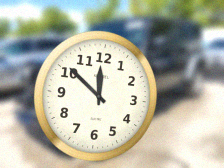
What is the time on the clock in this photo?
11:51
